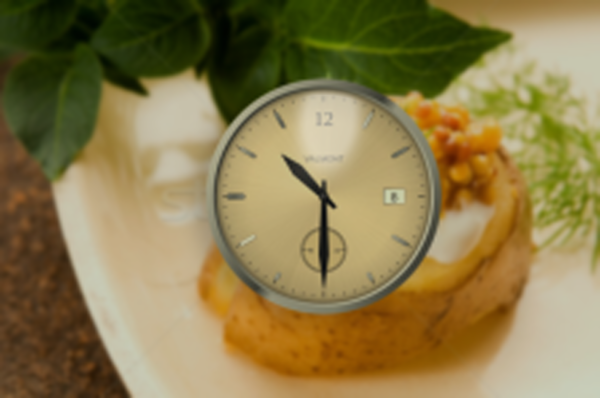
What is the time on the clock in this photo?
10:30
